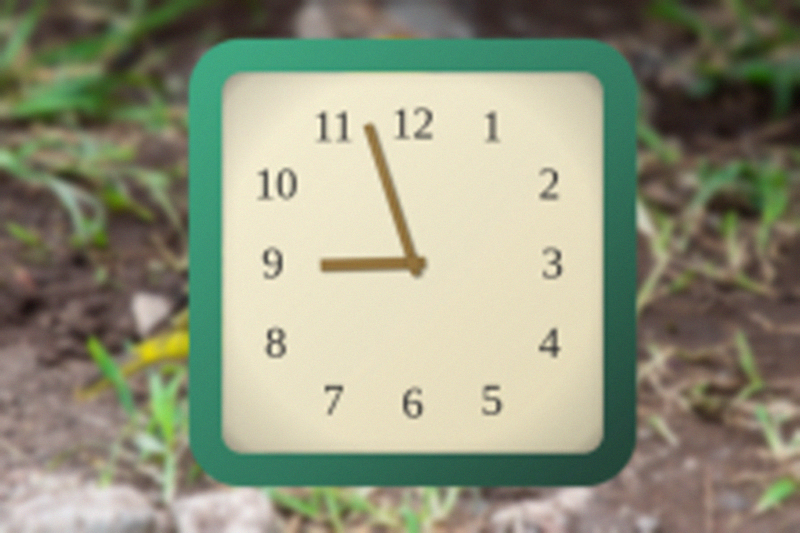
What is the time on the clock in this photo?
8:57
